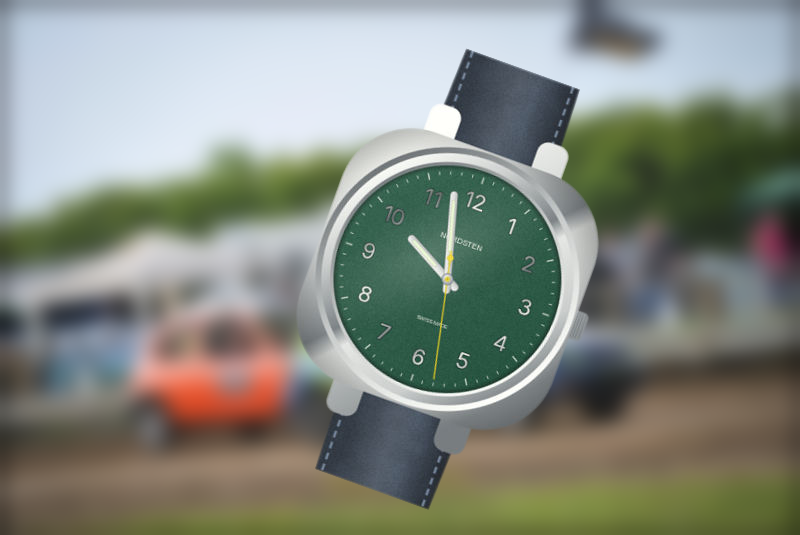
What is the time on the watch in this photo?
9:57:28
